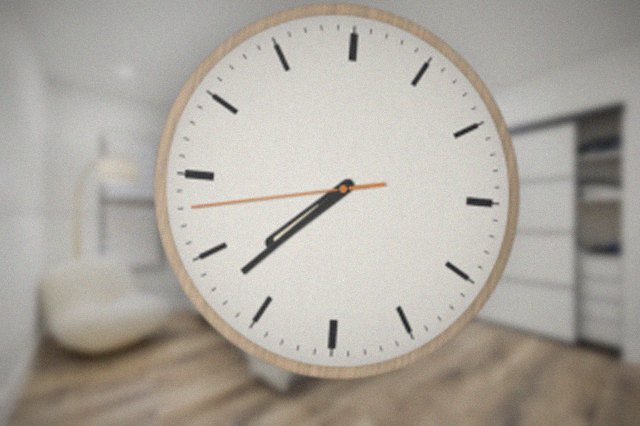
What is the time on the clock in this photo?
7:37:43
